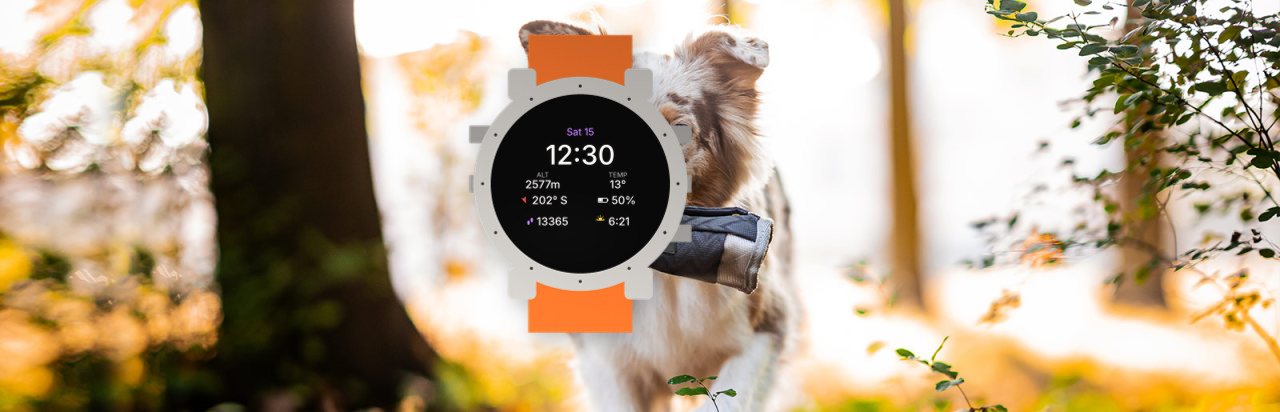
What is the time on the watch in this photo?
12:30
